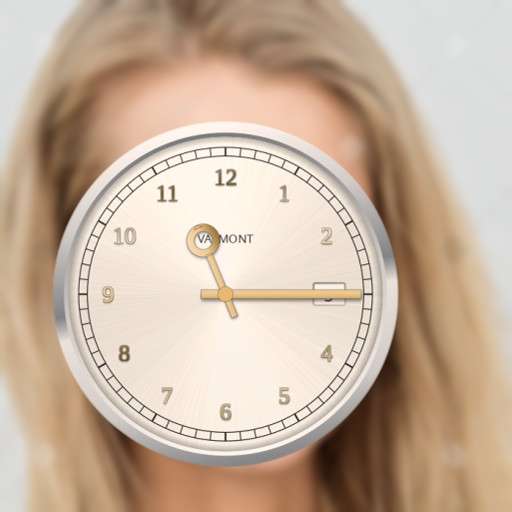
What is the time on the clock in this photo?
11:15
